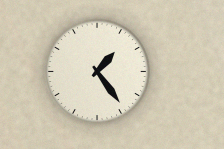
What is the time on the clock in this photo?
1:24
